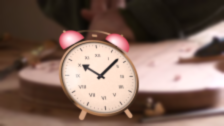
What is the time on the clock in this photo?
10:08
